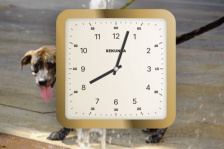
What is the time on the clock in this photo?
8:03
